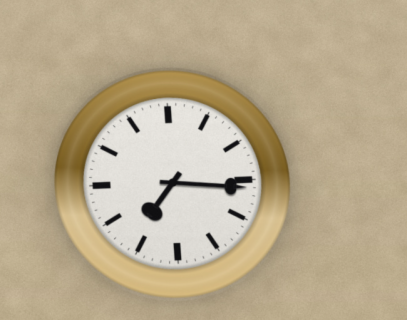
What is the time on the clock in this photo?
7:16
